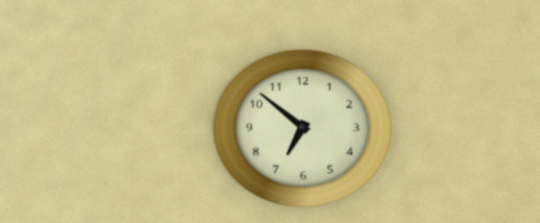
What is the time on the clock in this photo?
6:52
